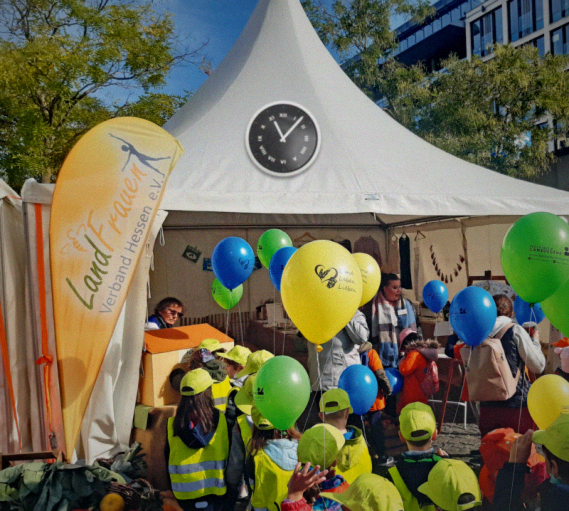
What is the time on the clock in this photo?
11:07
